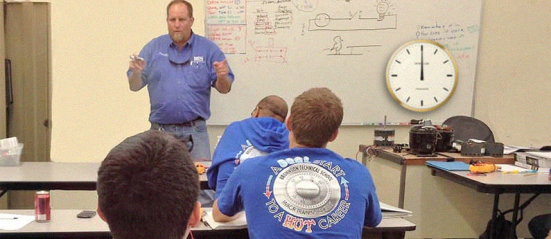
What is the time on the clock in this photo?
12:00
